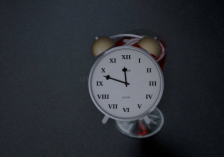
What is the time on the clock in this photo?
11:48
